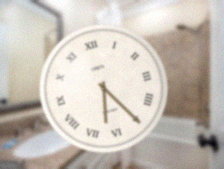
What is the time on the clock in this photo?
6:25
